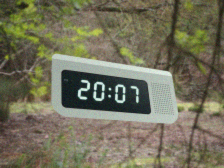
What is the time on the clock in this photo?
20:07
